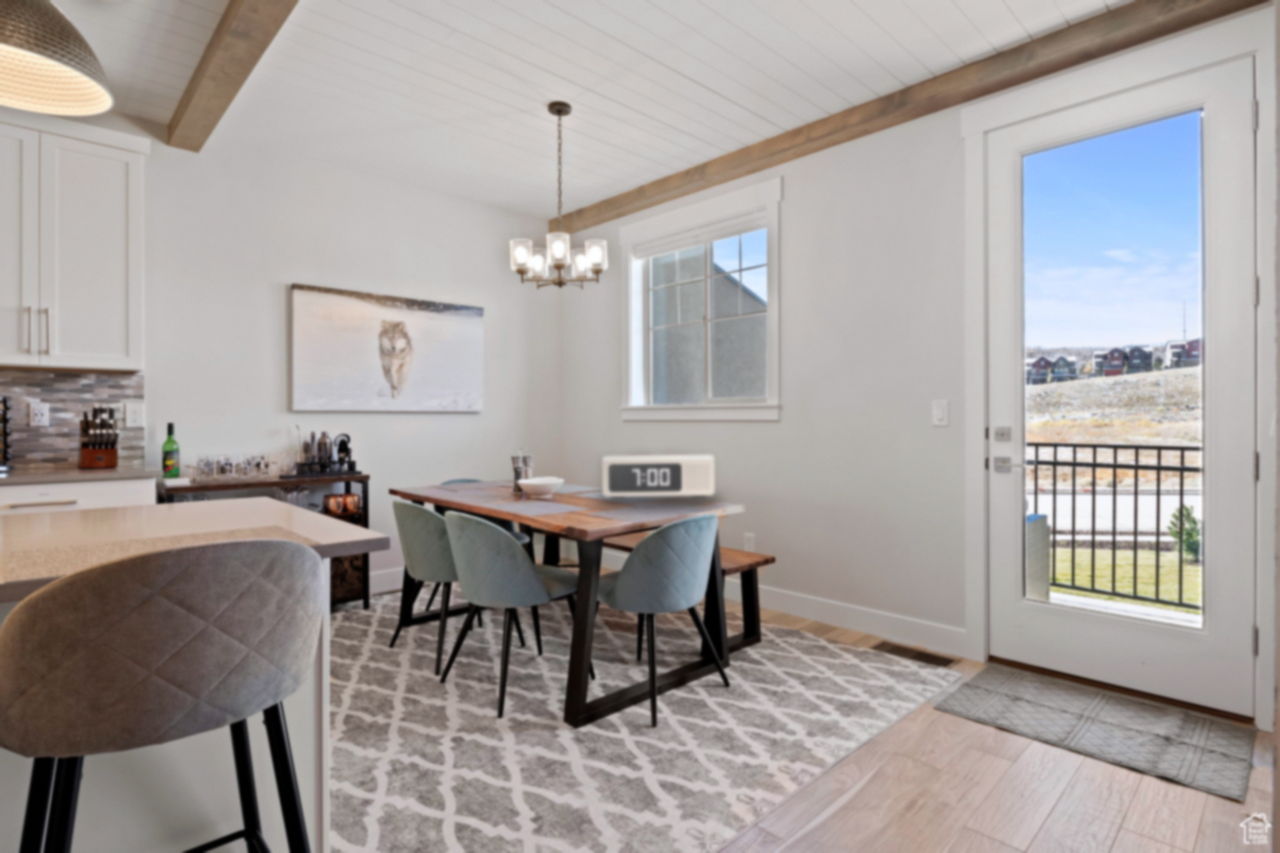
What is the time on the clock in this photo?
7:00
